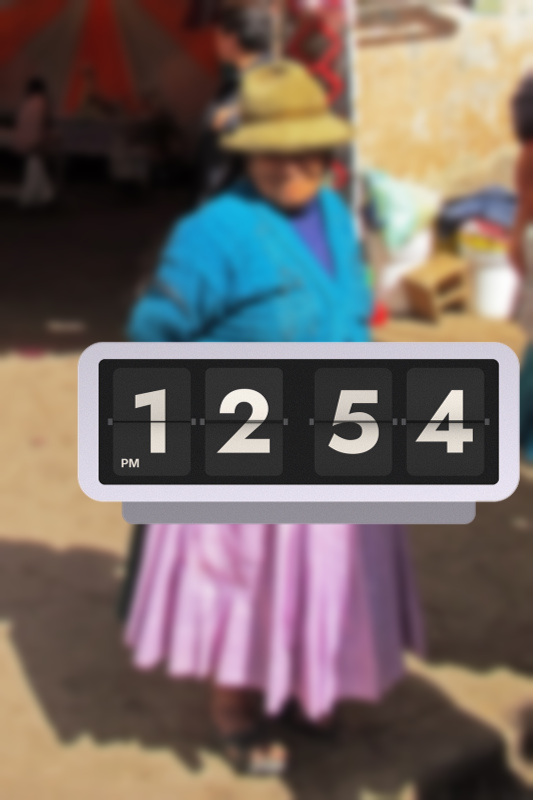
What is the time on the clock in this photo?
12:54
